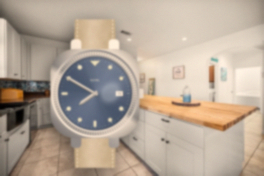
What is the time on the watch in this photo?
7:50
